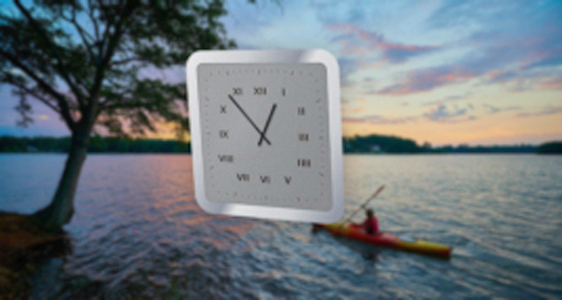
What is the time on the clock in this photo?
12:53
